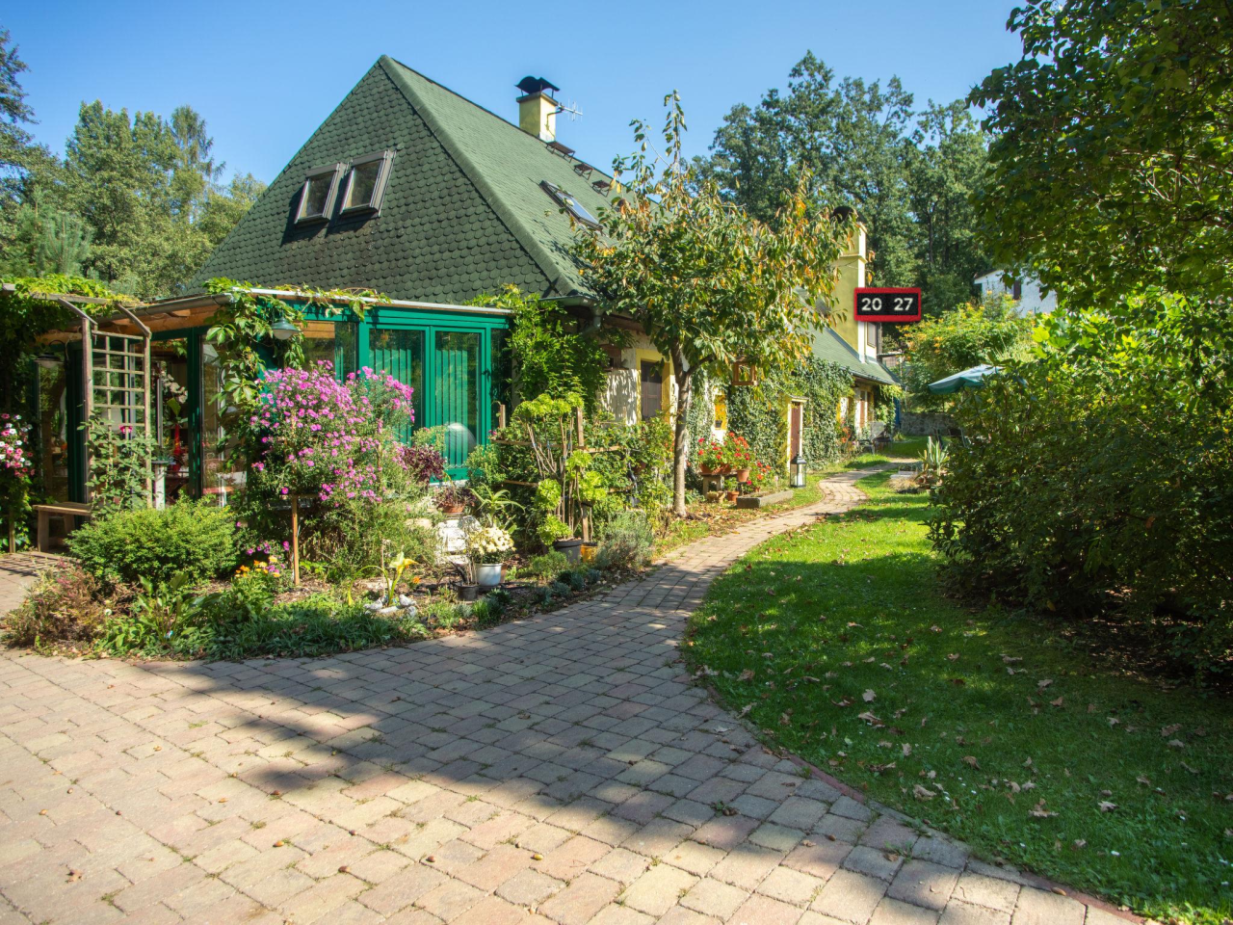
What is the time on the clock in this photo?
20:27
